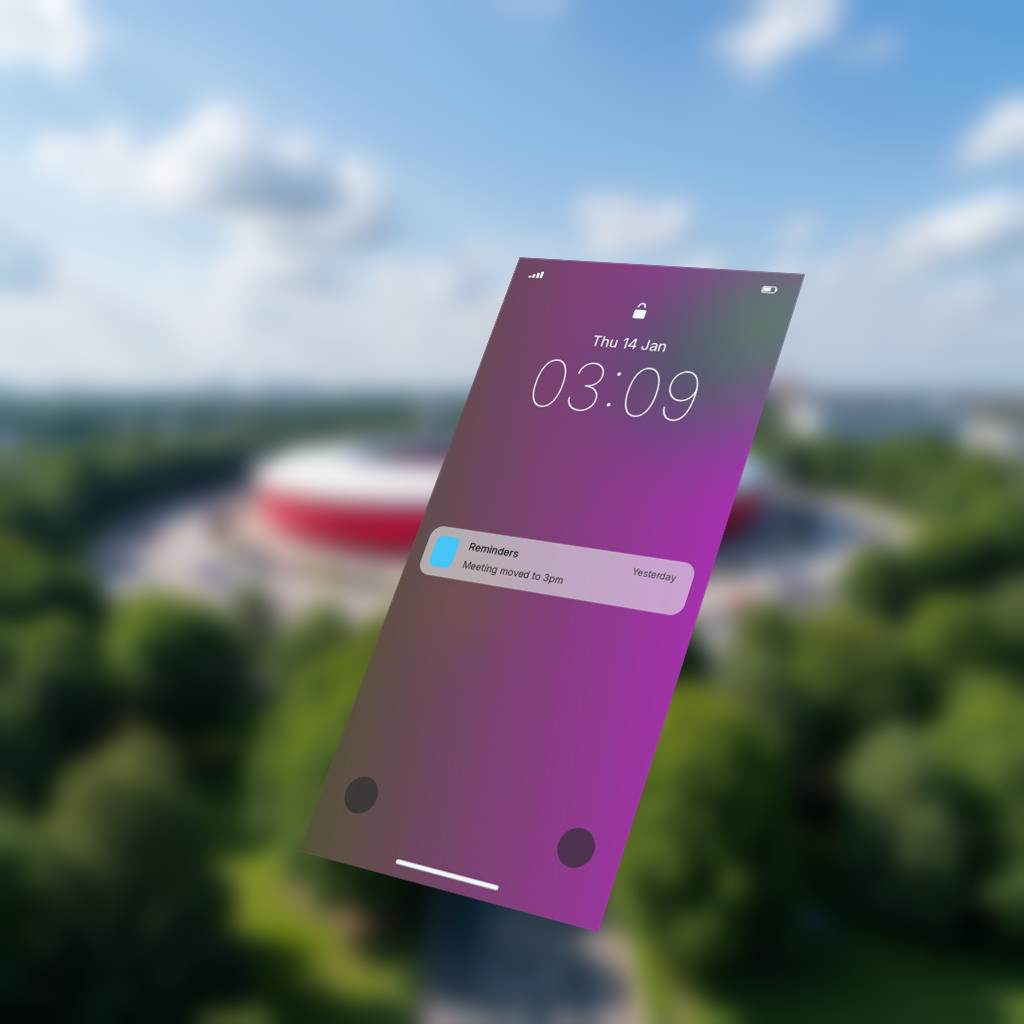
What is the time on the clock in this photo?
3:09
